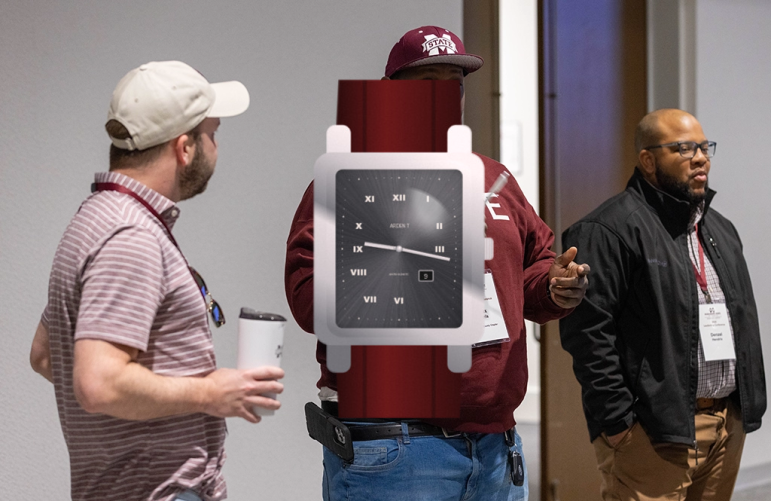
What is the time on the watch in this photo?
9:17
